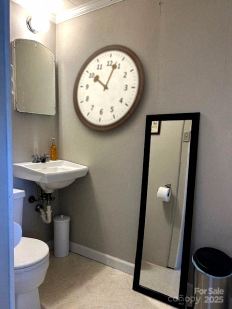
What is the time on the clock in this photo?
10:03
